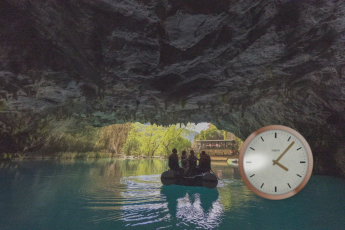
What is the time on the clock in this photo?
4:07
